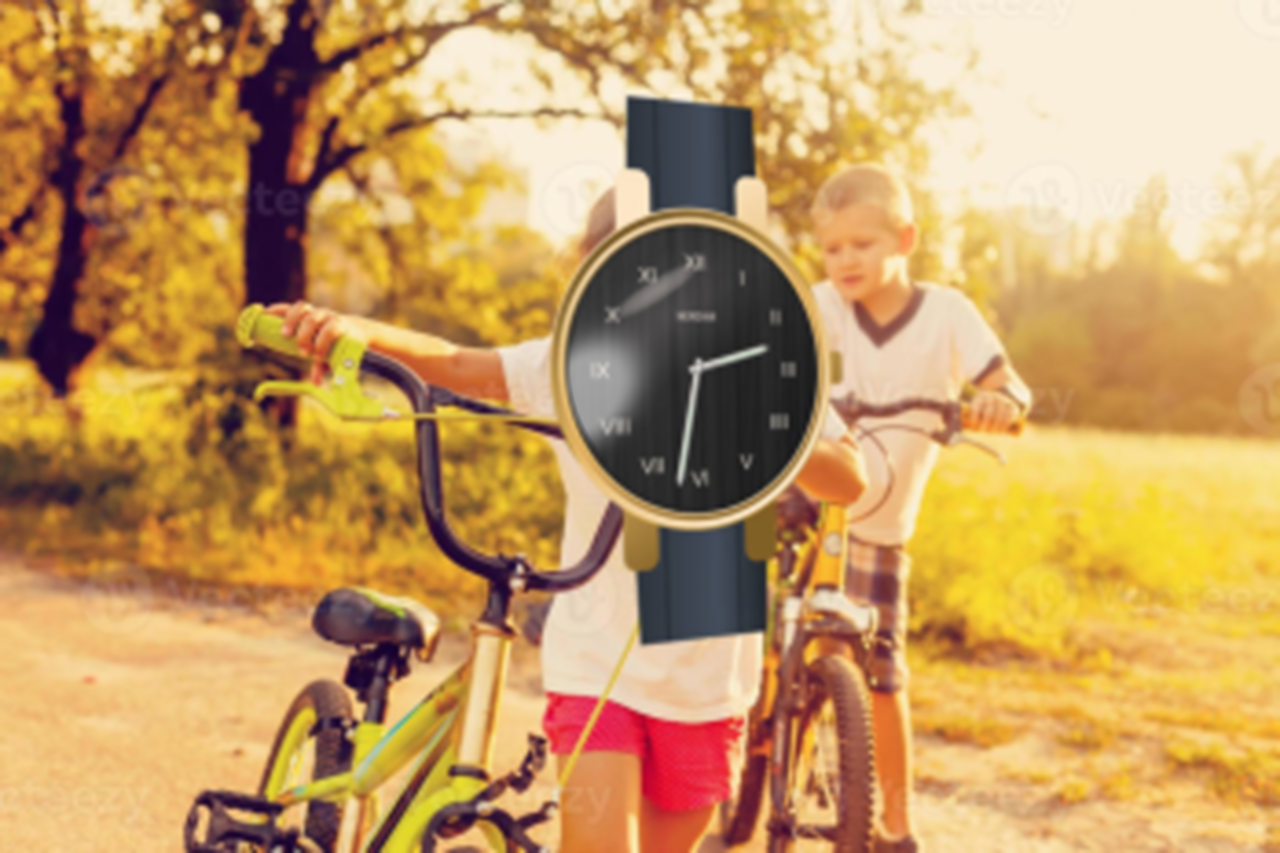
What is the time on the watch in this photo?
2:32
